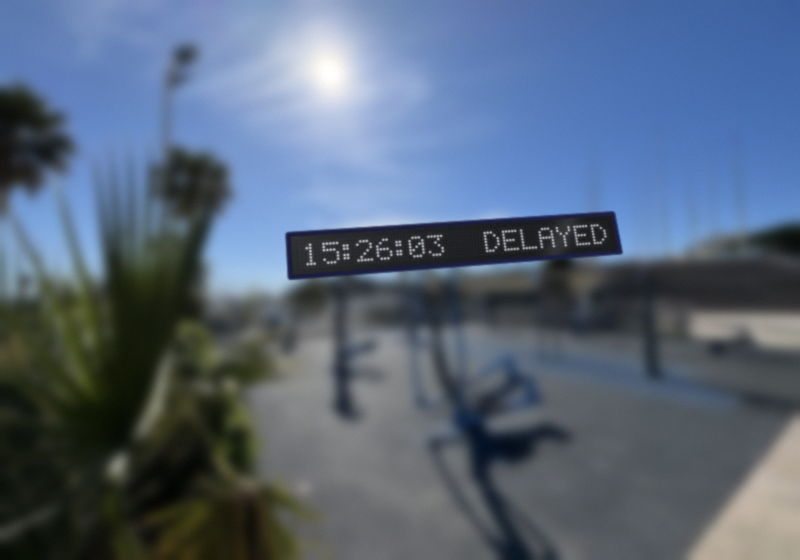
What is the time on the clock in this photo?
15:26:03
